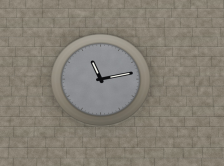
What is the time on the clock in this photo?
11:13
